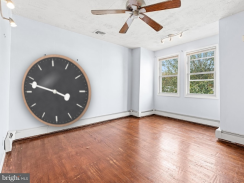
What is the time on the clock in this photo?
3:48
